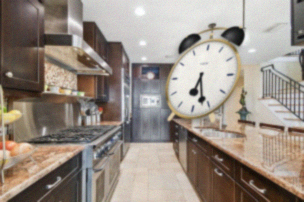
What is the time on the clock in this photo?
6:27
